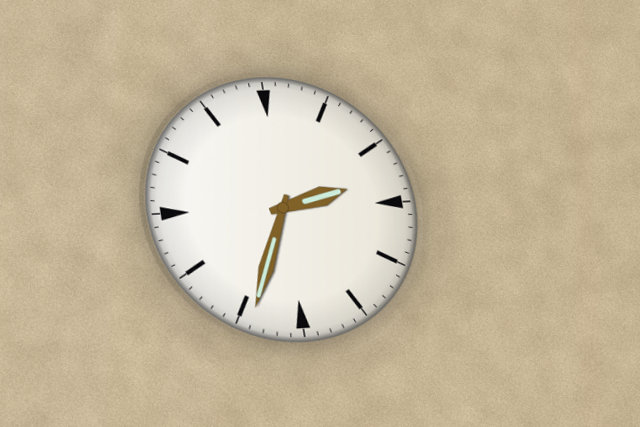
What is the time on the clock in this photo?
2:34
